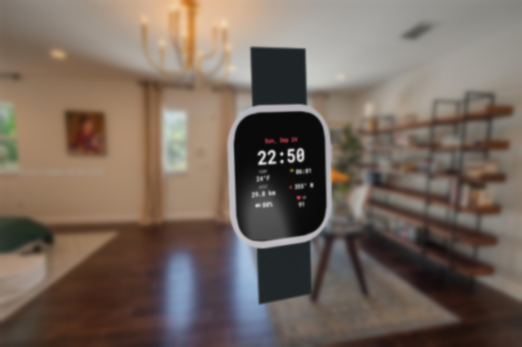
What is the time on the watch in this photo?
22:50
